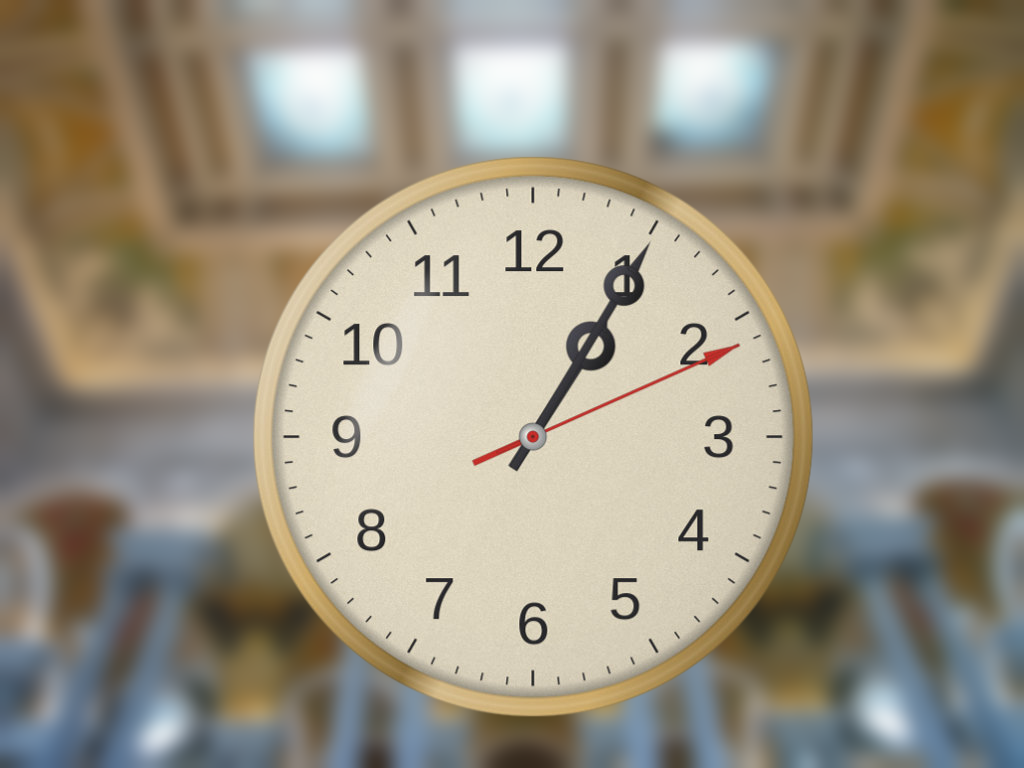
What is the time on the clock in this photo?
1:05:11
